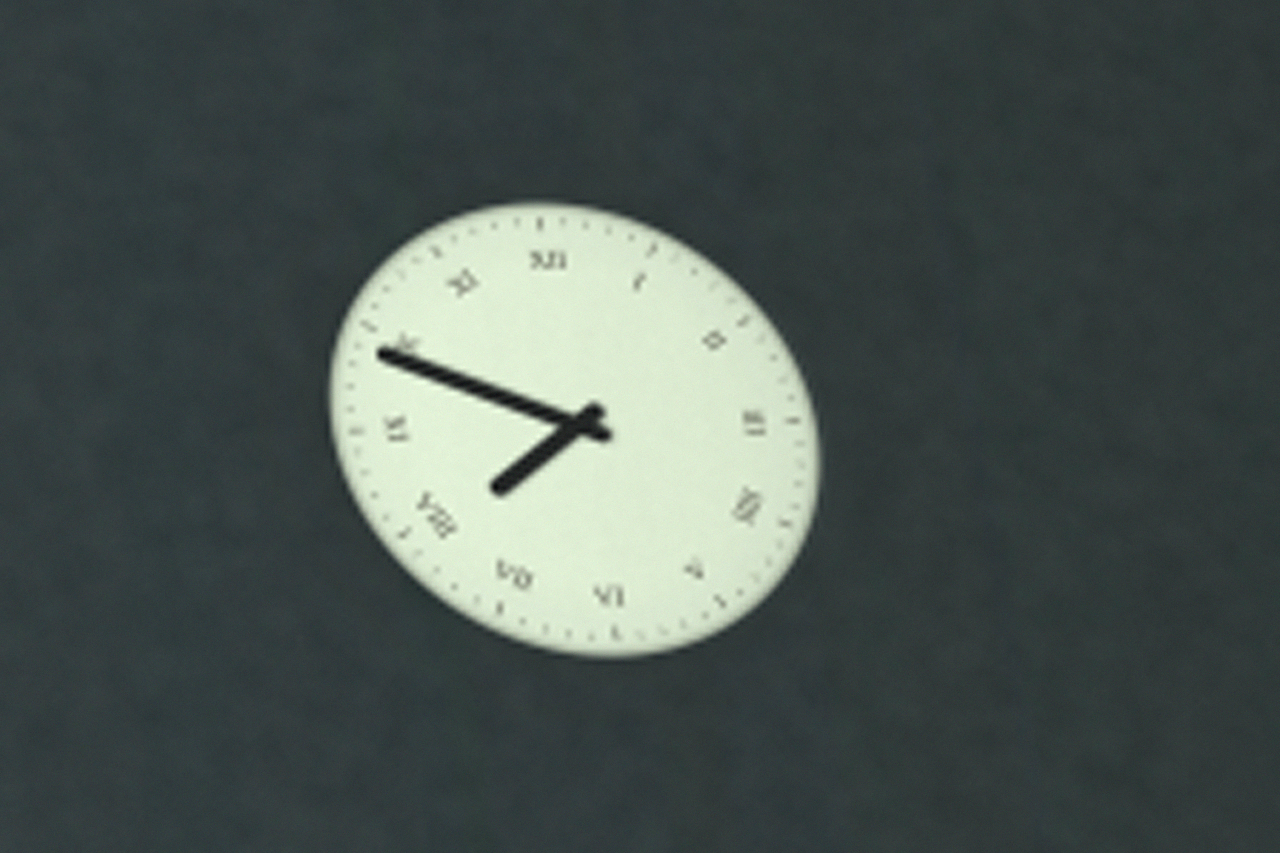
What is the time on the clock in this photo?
7:49
